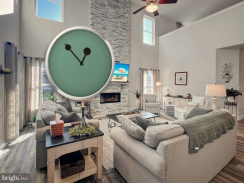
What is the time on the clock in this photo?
12:53
